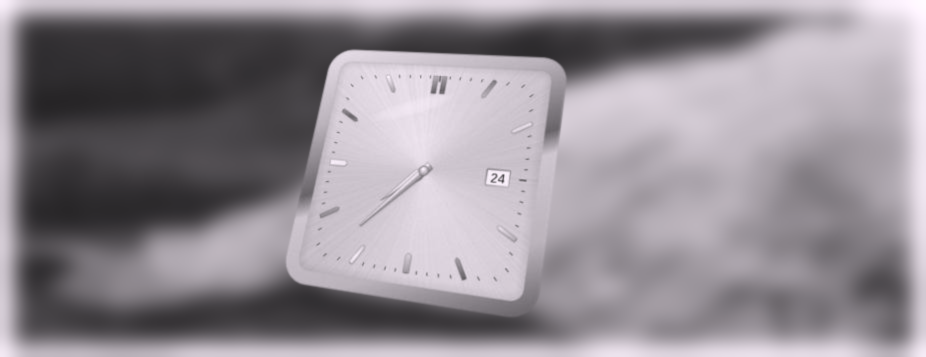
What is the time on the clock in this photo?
7:37
